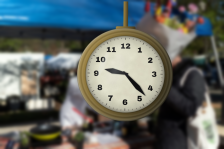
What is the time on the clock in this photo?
9:23
